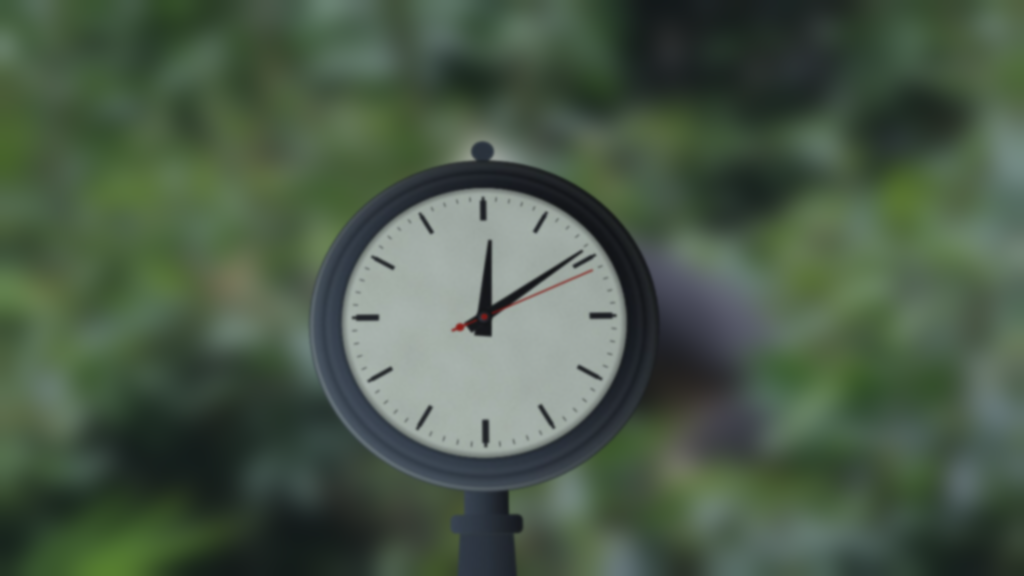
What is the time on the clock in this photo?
12:09:11
